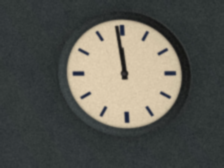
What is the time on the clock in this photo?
11:59
